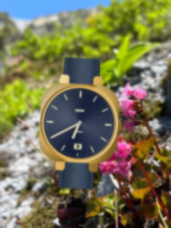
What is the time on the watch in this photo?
6:40
